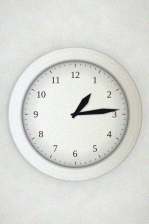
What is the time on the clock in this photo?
1:14
